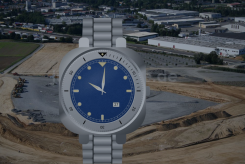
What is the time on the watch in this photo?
10:01
